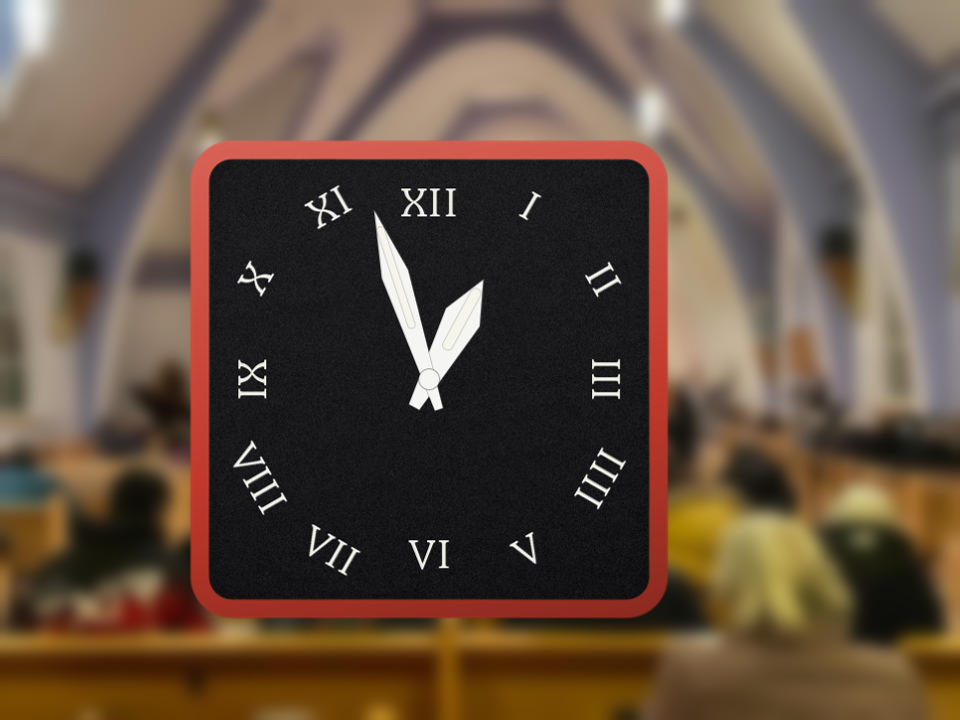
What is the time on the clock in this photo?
12:57
